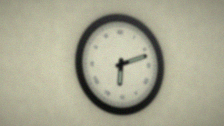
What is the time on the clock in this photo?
6:12
